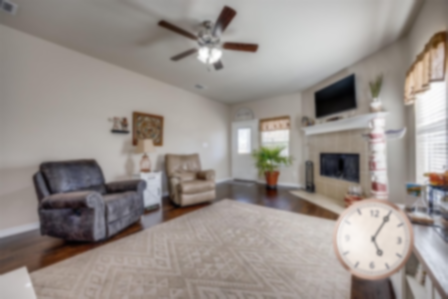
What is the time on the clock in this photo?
5:05
